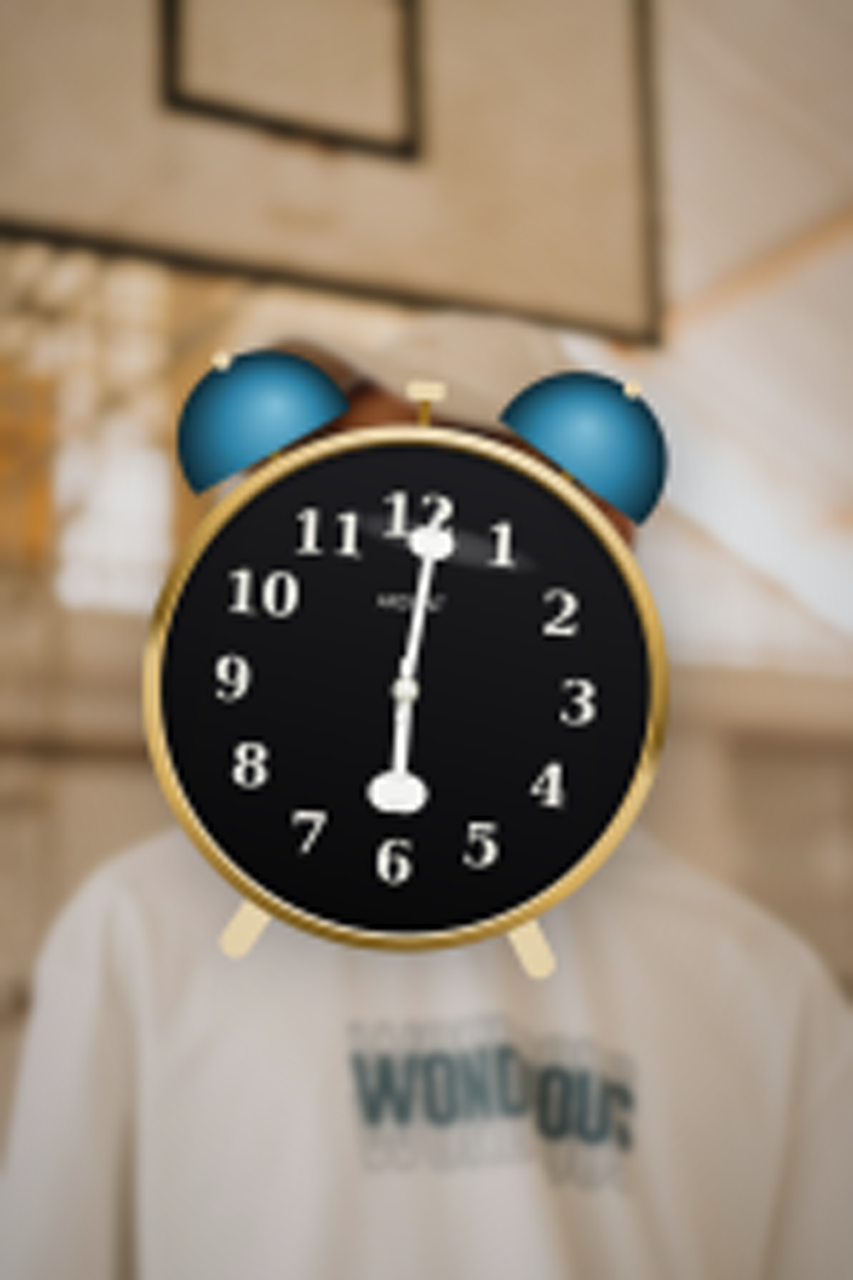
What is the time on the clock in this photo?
6:01
